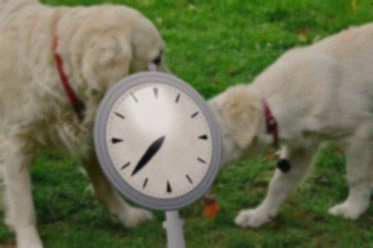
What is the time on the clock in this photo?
7:38
